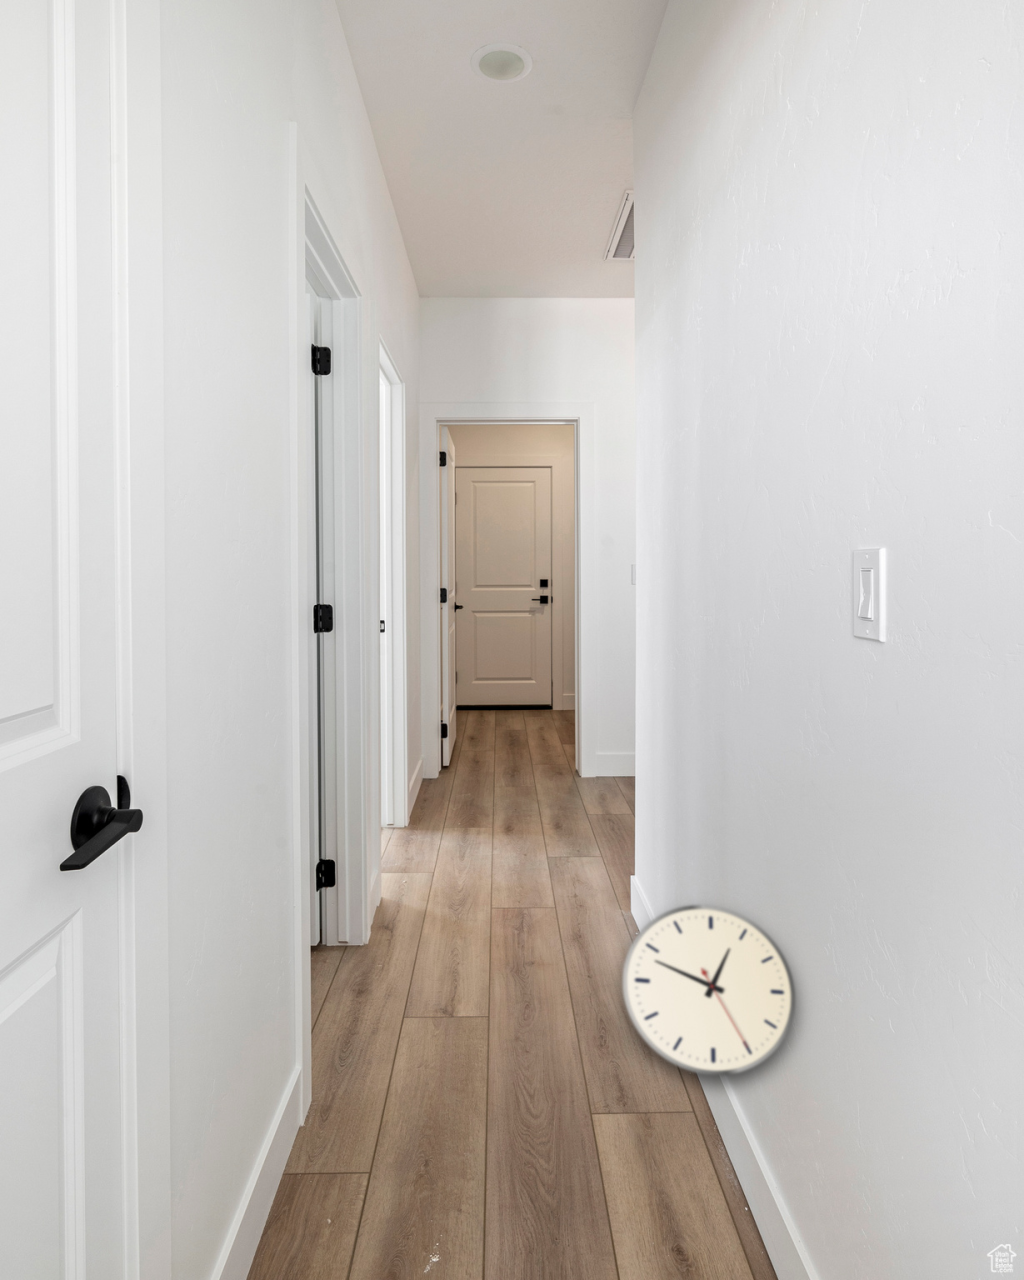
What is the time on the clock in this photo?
12:48:25
